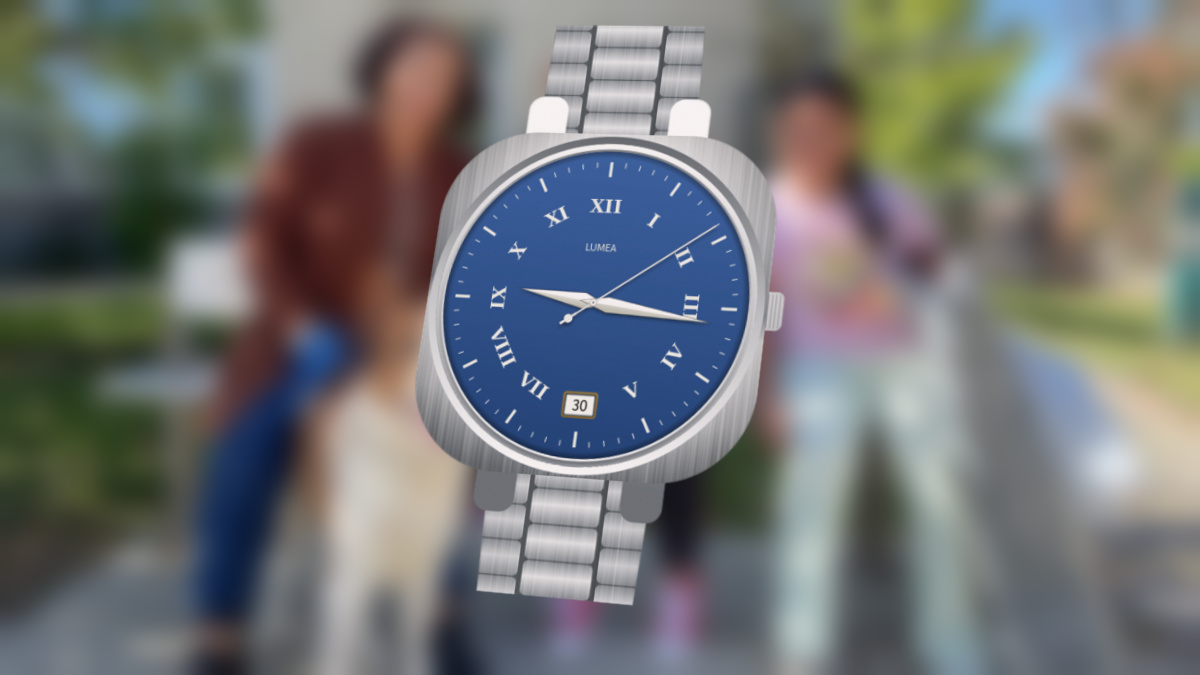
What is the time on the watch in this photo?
9:16:09
